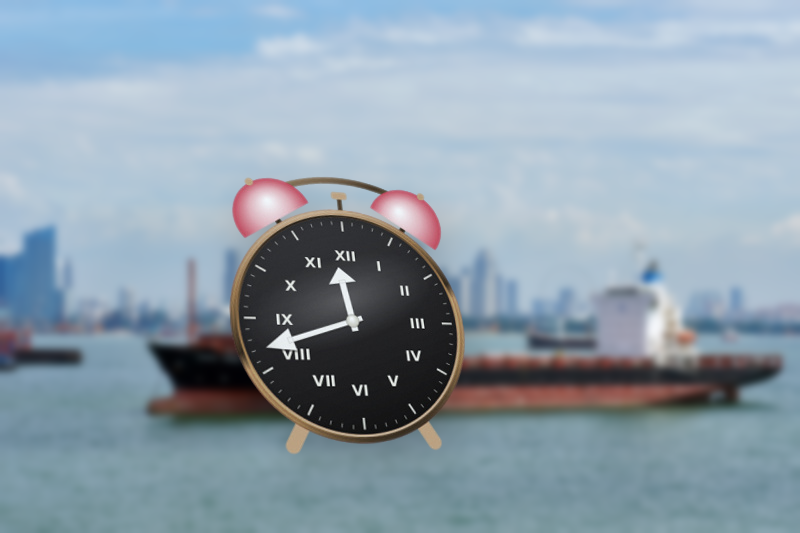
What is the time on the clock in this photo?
11:42
